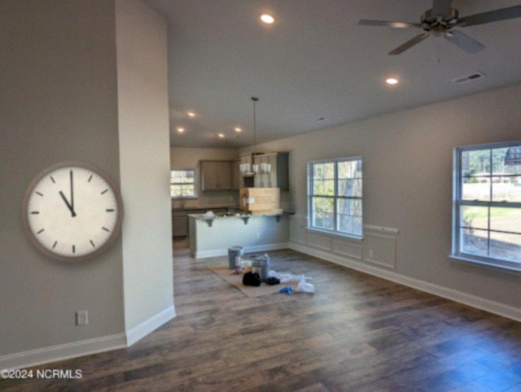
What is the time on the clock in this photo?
11:00
